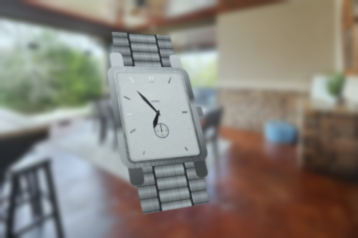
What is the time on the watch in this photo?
6:54
